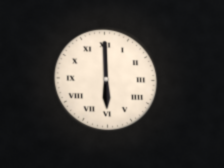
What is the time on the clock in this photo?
6:00
